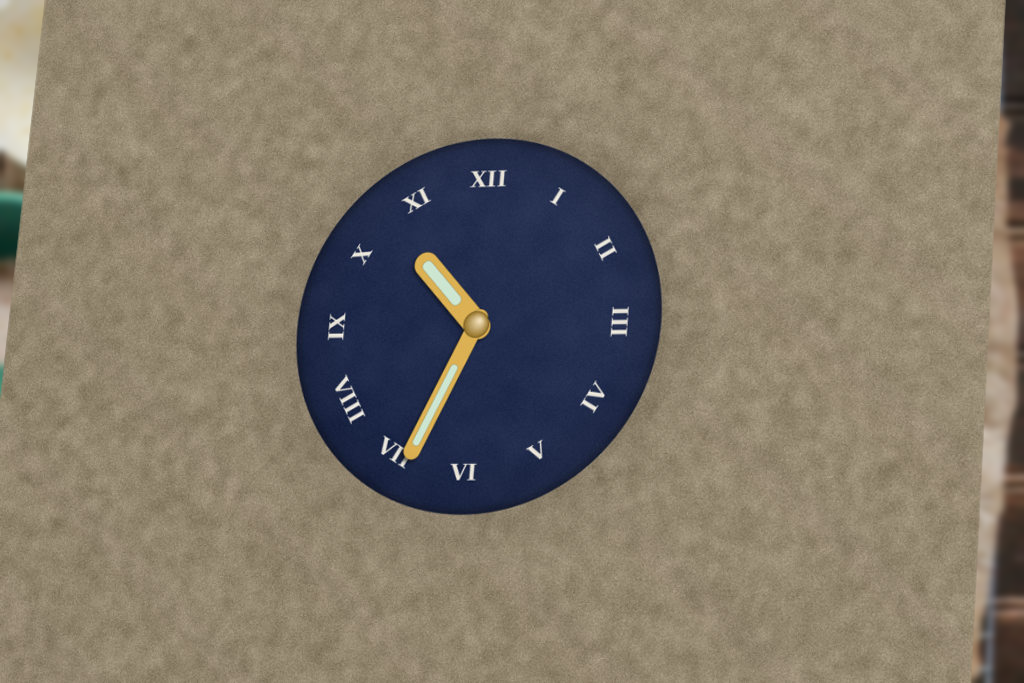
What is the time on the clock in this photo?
10:34
